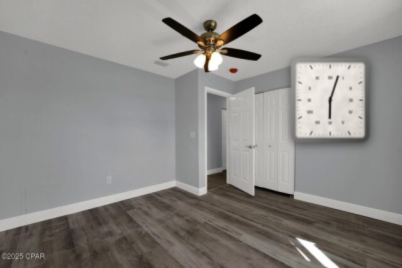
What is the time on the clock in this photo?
6:03
